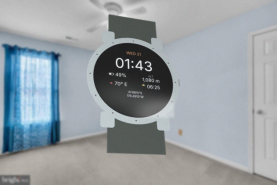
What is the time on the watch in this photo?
1:43
